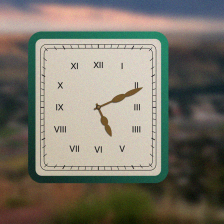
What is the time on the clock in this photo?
5:11
